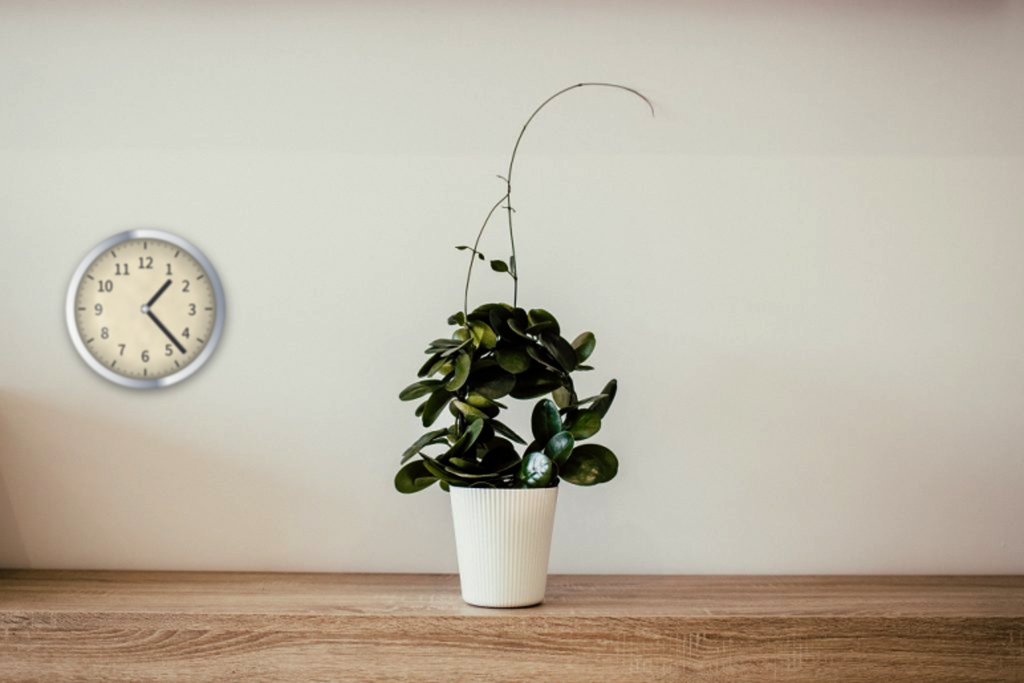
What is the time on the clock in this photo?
1:23
